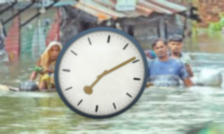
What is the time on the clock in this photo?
7:09
